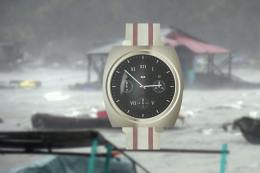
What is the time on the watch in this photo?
2:52
